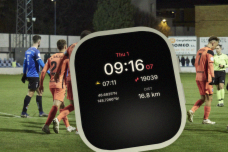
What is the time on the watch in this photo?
9:16
